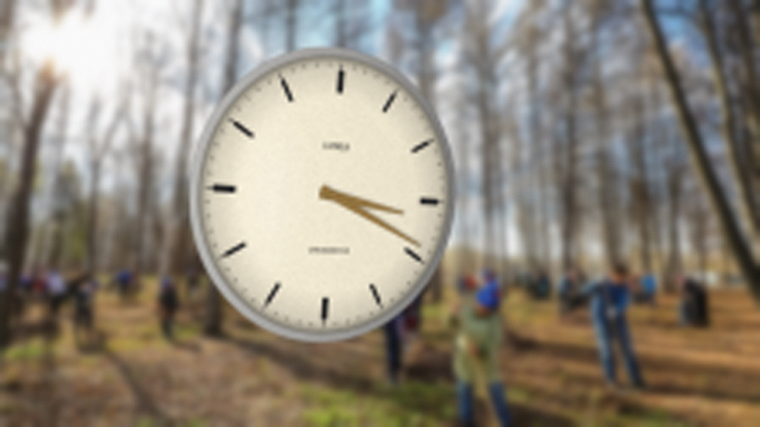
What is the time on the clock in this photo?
3:19
